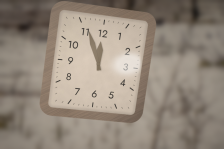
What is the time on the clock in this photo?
11:56
